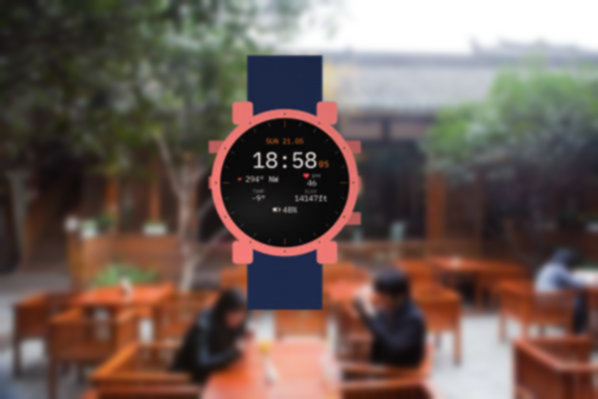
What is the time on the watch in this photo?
18:58
